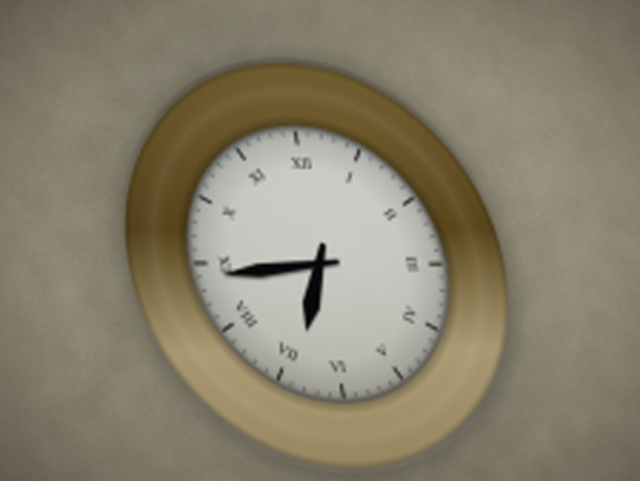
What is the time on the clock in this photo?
6:44
